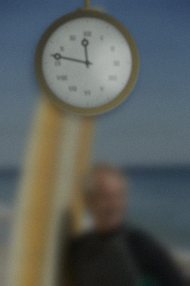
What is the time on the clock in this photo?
11:47
